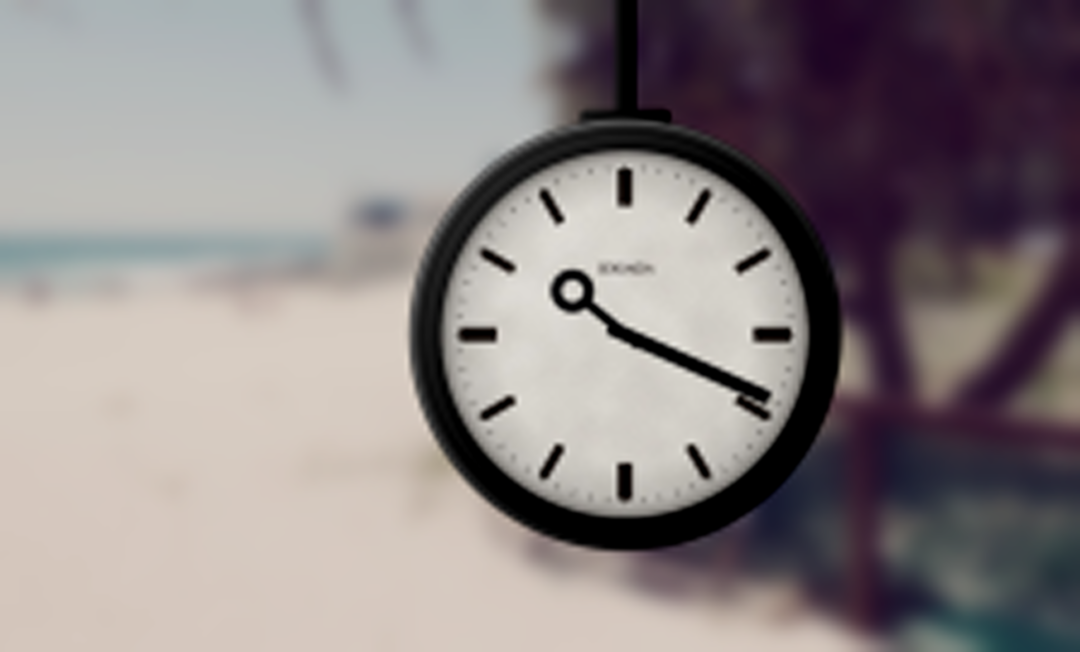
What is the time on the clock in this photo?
10:19
